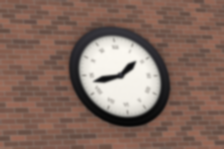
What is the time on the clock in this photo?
1:43
